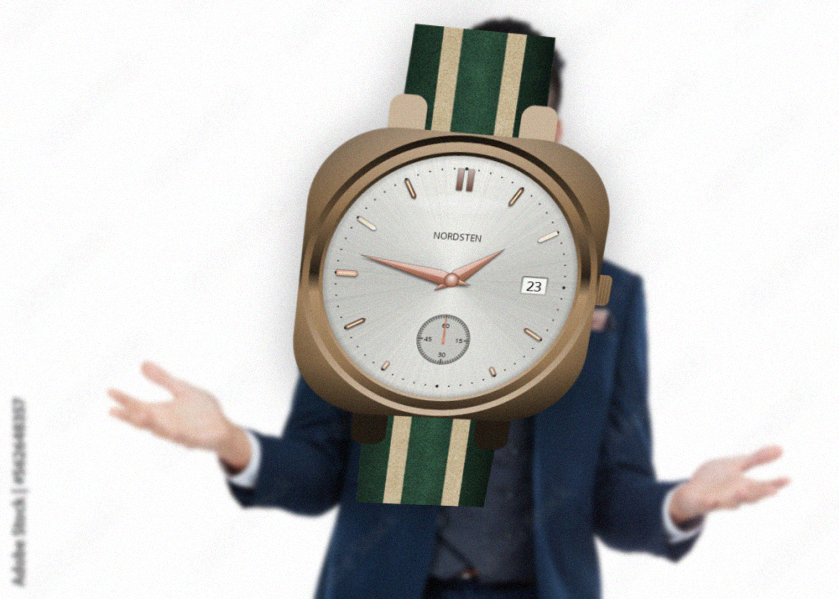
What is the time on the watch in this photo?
1:47
